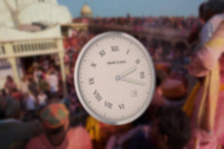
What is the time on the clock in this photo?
2:18
